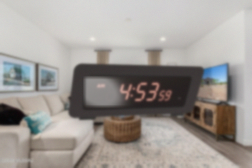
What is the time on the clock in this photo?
4:53
